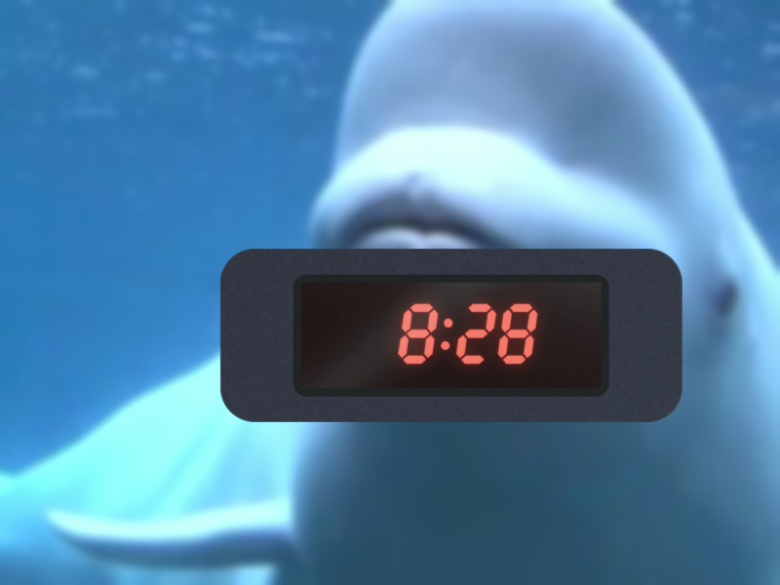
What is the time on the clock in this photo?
8:28
